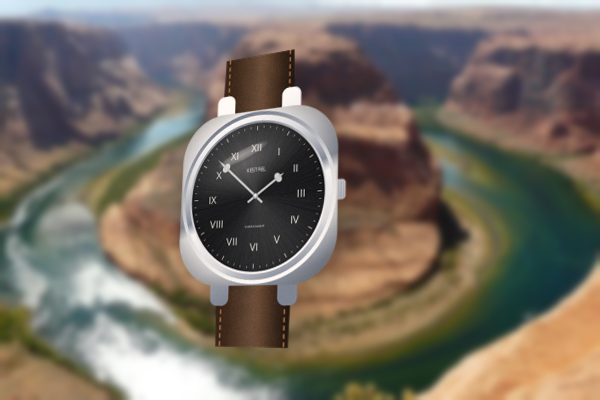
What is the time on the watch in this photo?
1:52
